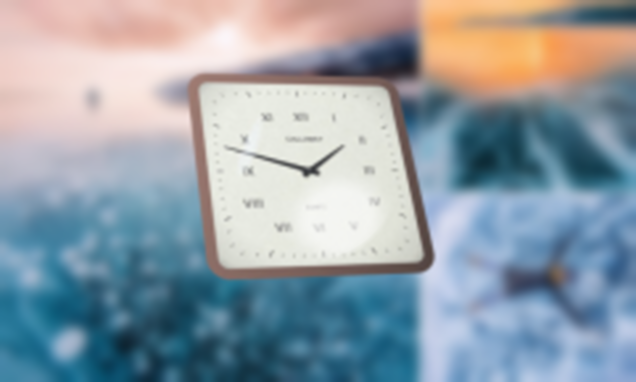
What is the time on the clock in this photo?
1:48
